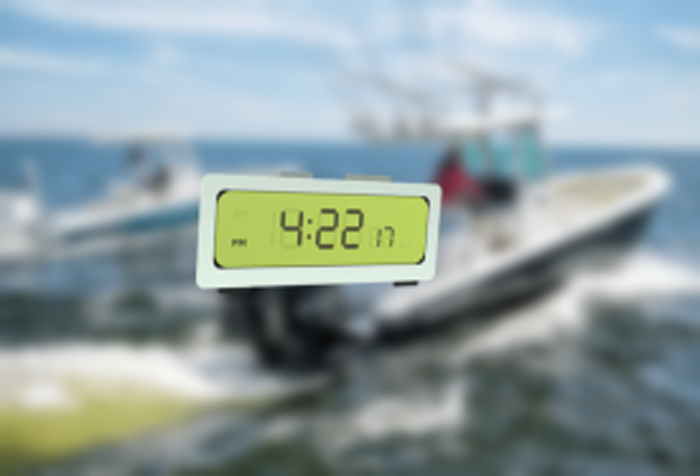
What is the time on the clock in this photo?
4:22:17
